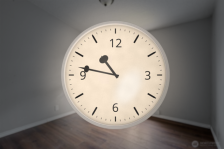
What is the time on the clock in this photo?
10:47
